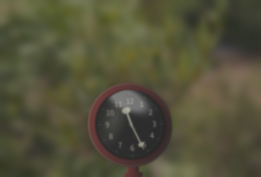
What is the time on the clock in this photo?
11:26
